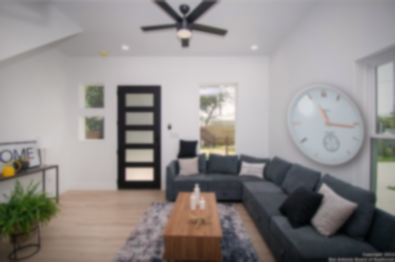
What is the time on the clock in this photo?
11:16
